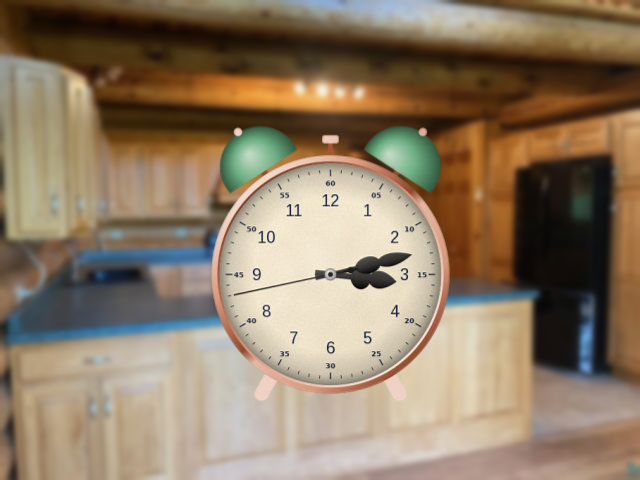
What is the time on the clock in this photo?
3:12:43
